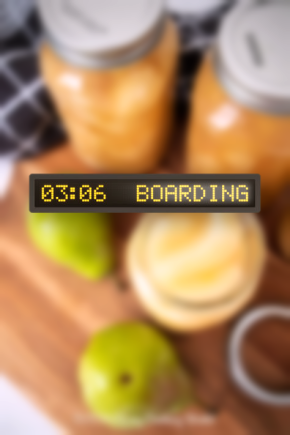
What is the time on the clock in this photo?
3:06
